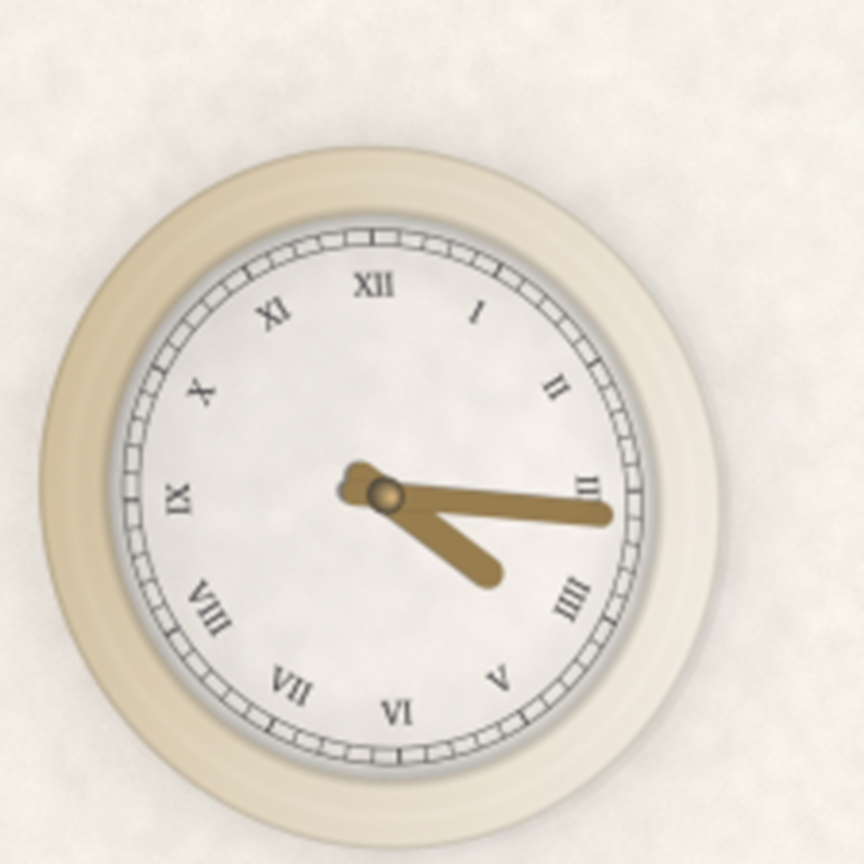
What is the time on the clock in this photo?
4:16
